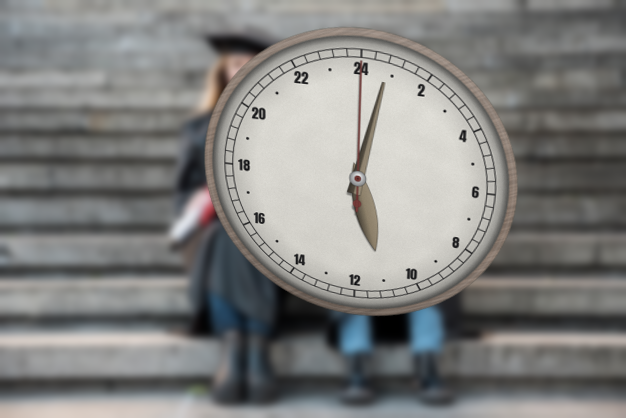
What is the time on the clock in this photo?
11:02:00
